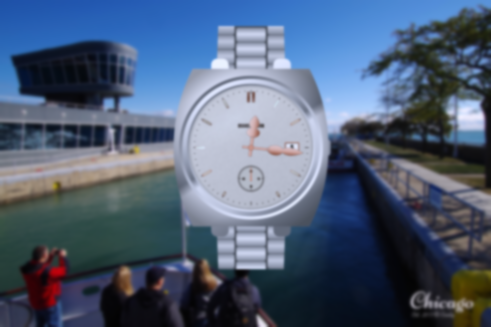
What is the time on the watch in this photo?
12:16
